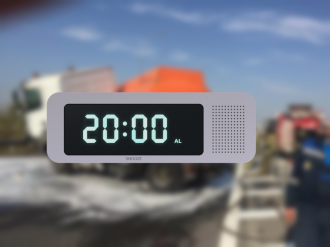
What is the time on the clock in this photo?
20:00
